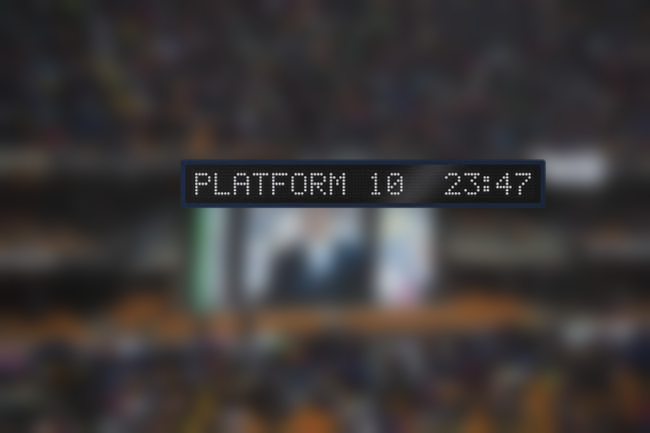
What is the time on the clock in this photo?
23:47
